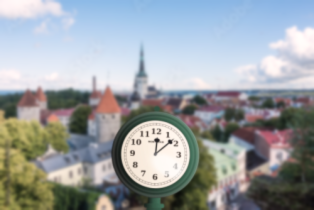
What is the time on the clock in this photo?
12:08
